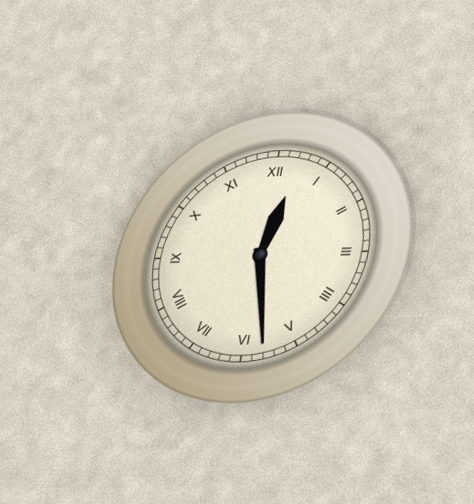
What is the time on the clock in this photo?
12:28
